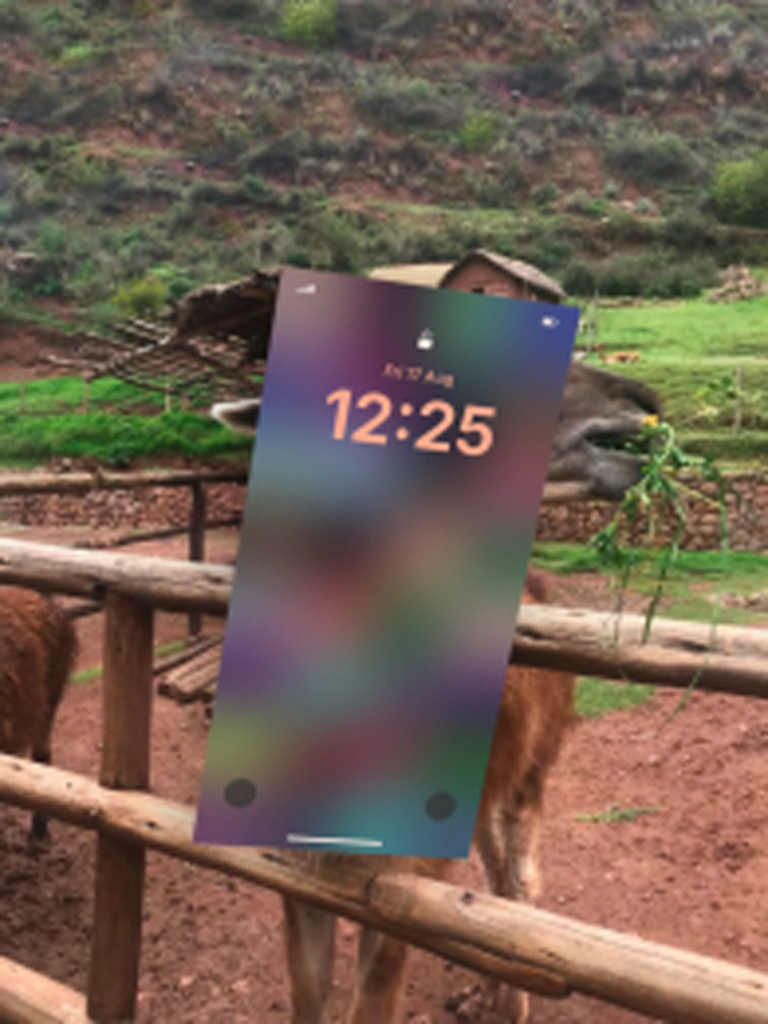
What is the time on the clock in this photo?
12:25
